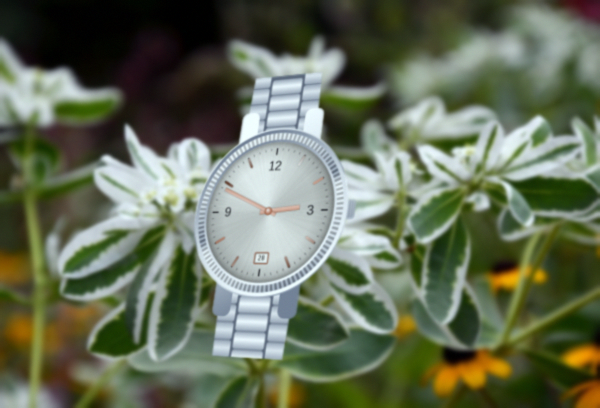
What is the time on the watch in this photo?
2:49
